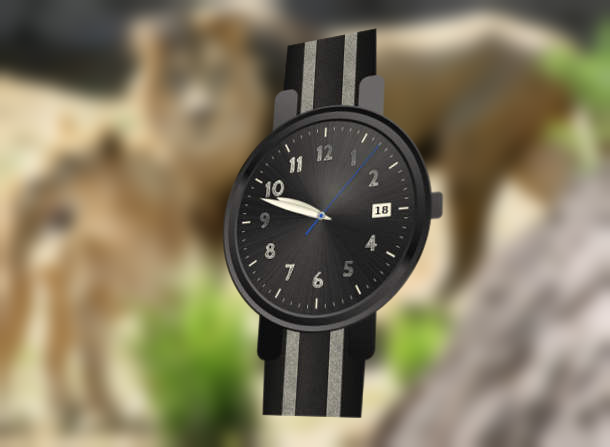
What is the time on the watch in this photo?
9:48:07
